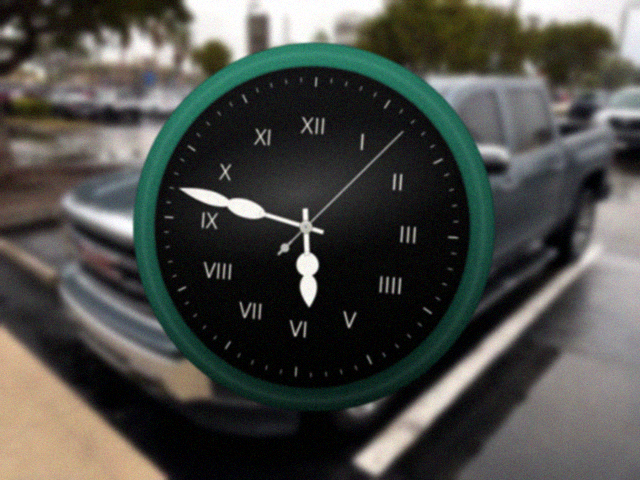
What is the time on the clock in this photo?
5:47:07
